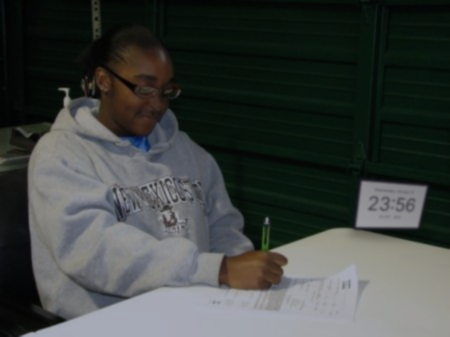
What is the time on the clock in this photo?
23:56
